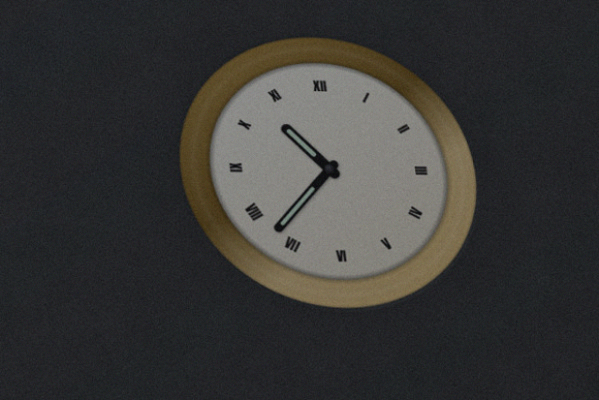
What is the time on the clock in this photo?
10:37
